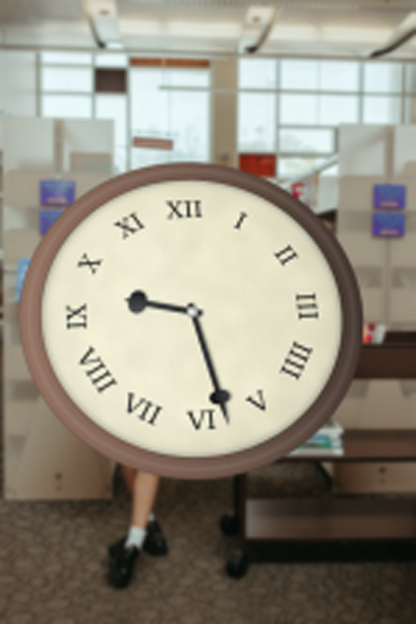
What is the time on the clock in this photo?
9:28
